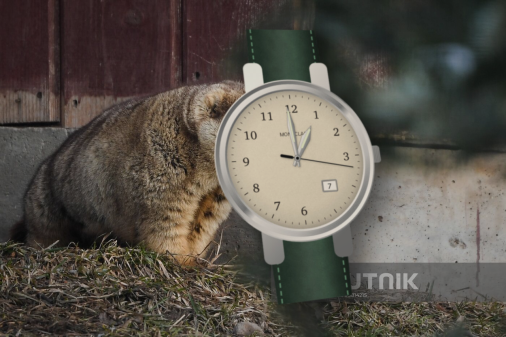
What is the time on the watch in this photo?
12:59:17
